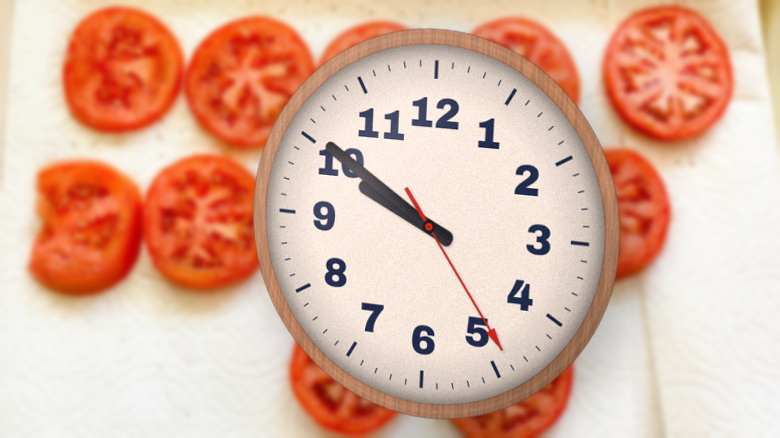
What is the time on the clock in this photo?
9:50:24
